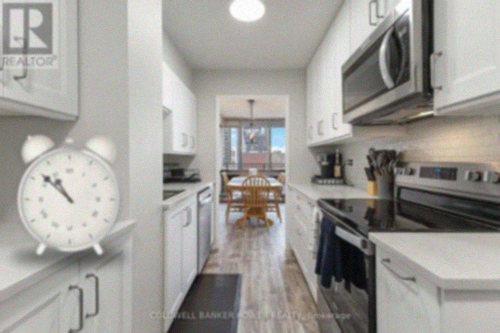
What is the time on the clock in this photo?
10:52
